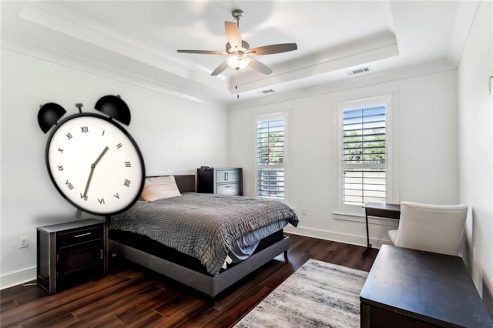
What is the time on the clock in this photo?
1:35
